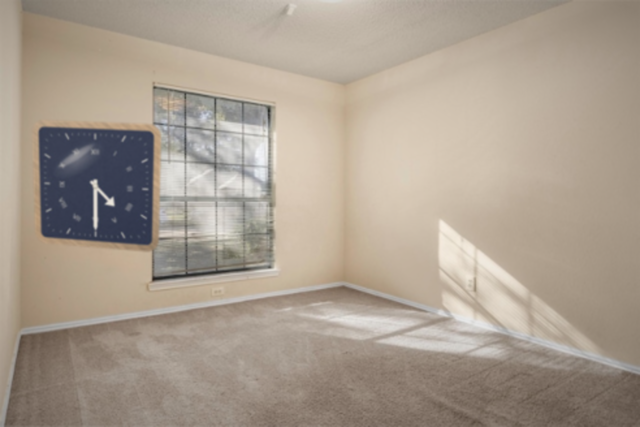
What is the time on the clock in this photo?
4:30
